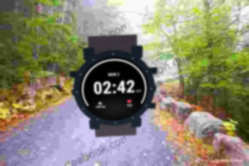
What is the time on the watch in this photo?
2:42
